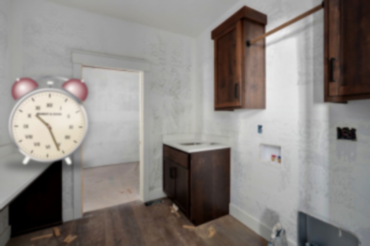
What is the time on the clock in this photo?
10:26
